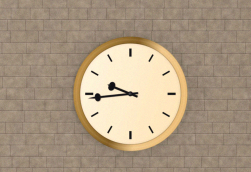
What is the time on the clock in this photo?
9:44
